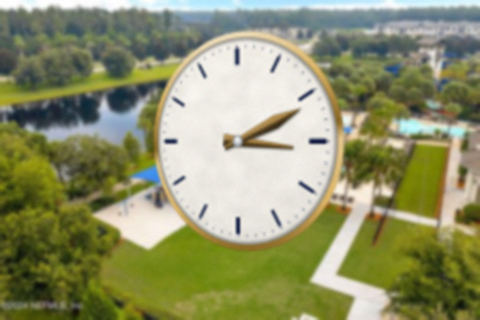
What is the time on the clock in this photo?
3:11
